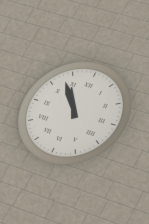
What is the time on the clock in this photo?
10:53
